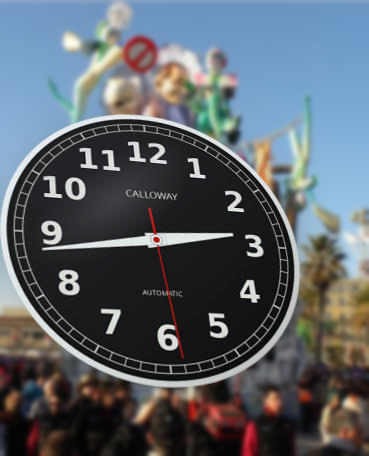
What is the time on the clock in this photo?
2:43:29
